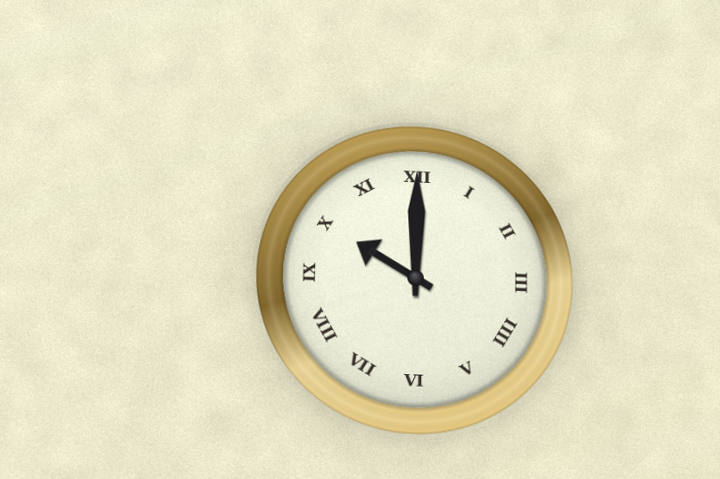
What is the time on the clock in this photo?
10:00
